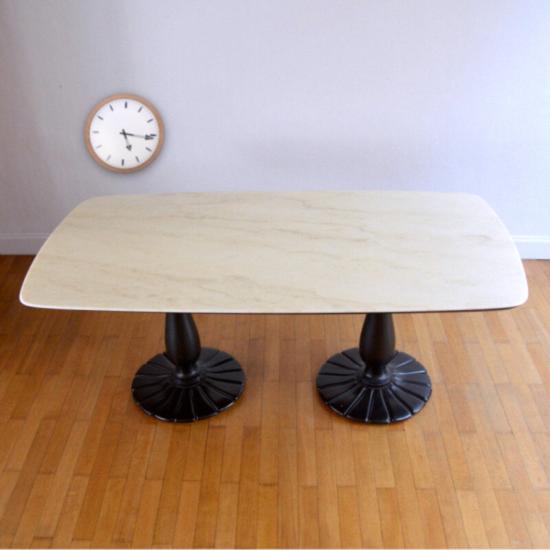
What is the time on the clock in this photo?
5:16
